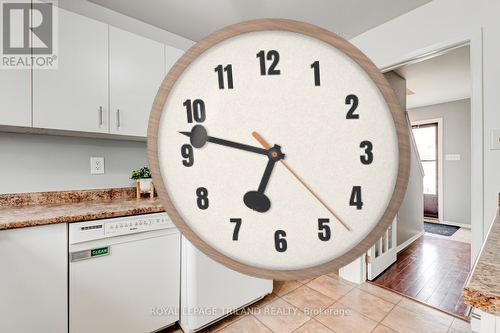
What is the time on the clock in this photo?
6:47:23
